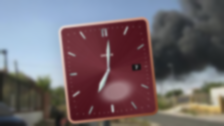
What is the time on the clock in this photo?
7:01
